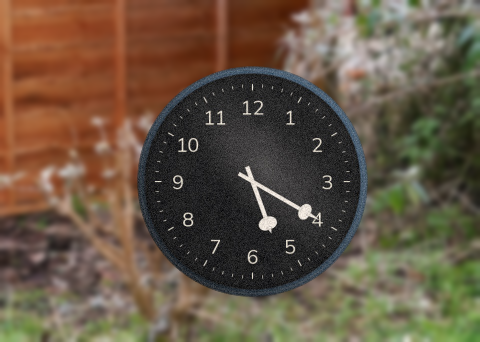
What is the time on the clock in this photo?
5:20
